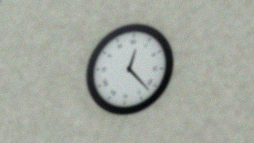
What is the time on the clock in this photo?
12:22
